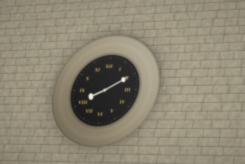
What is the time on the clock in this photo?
8:10
